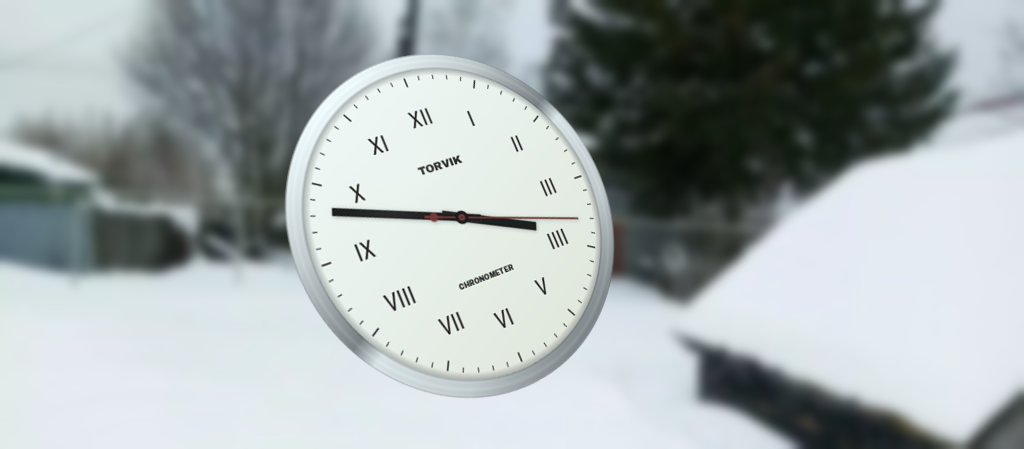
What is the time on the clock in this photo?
3:48:18
